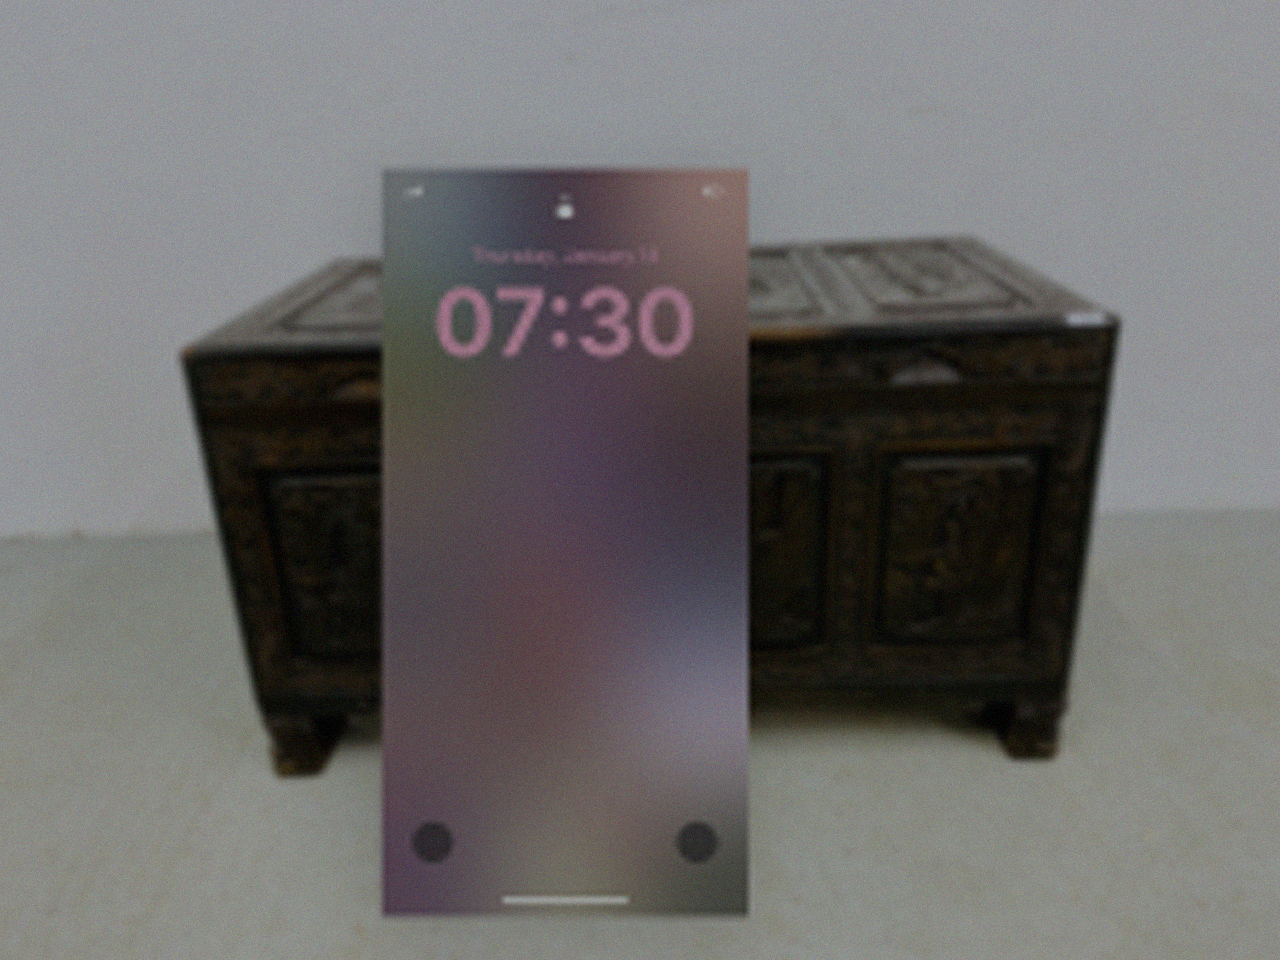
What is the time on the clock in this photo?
7:30
